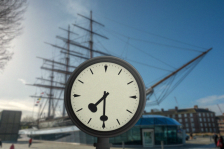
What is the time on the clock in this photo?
7:30
